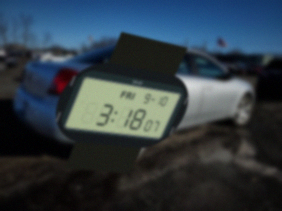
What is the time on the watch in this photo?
3:18
